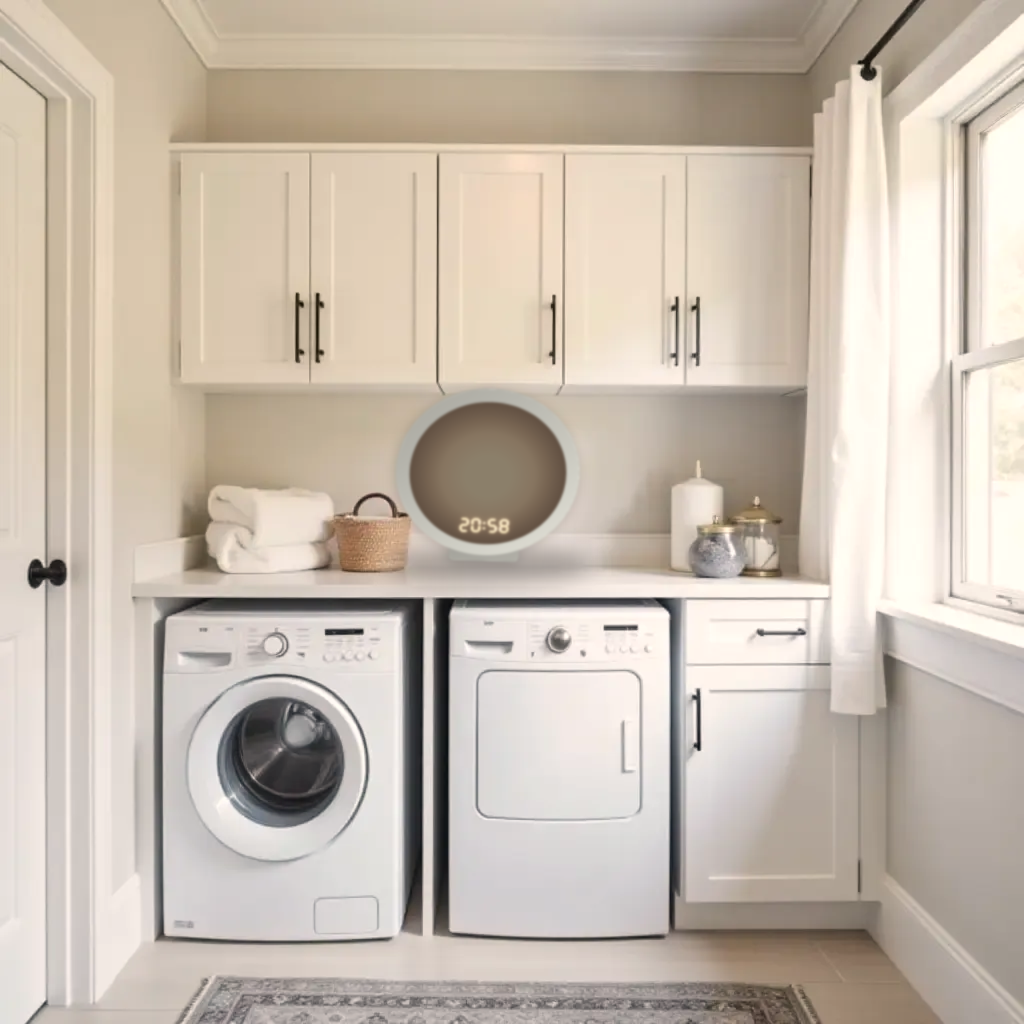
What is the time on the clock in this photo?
20:58
